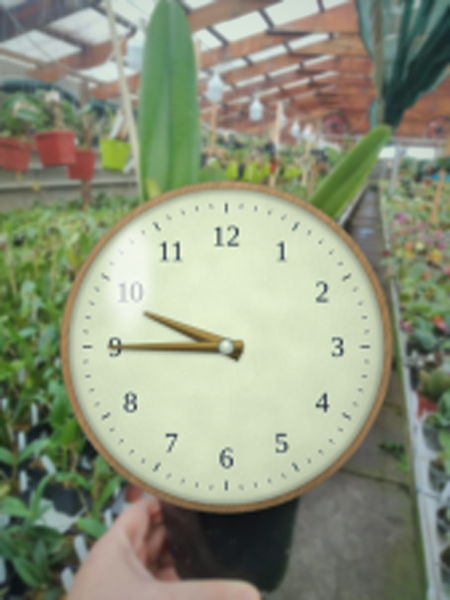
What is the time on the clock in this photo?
9:45
